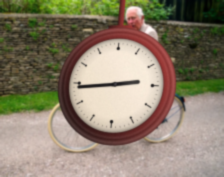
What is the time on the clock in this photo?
2:44
